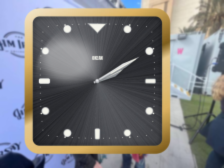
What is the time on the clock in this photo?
2:10
